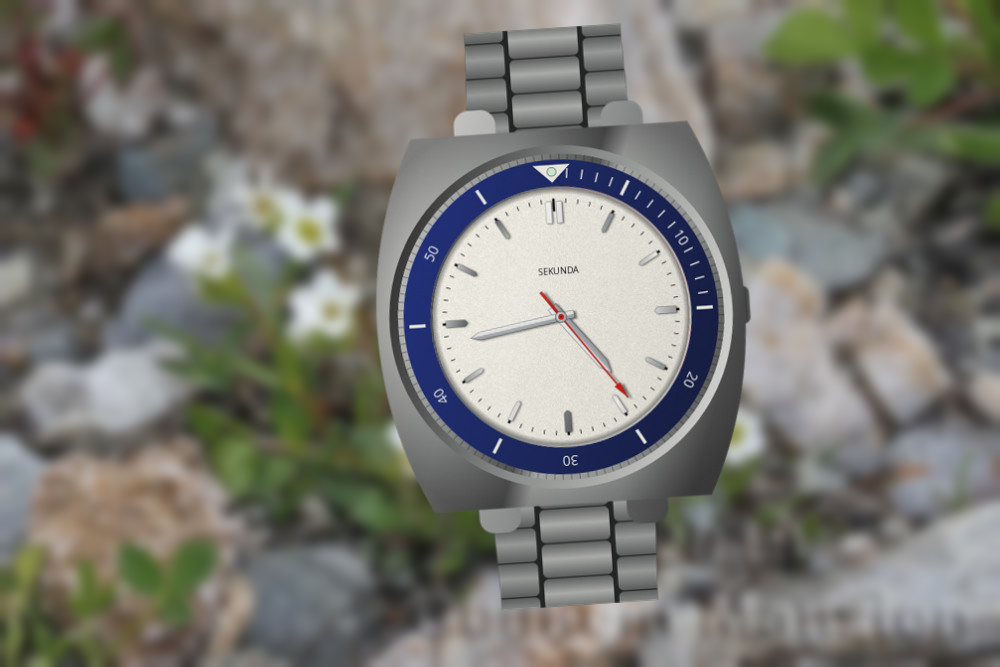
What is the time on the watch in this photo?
4:43:24
